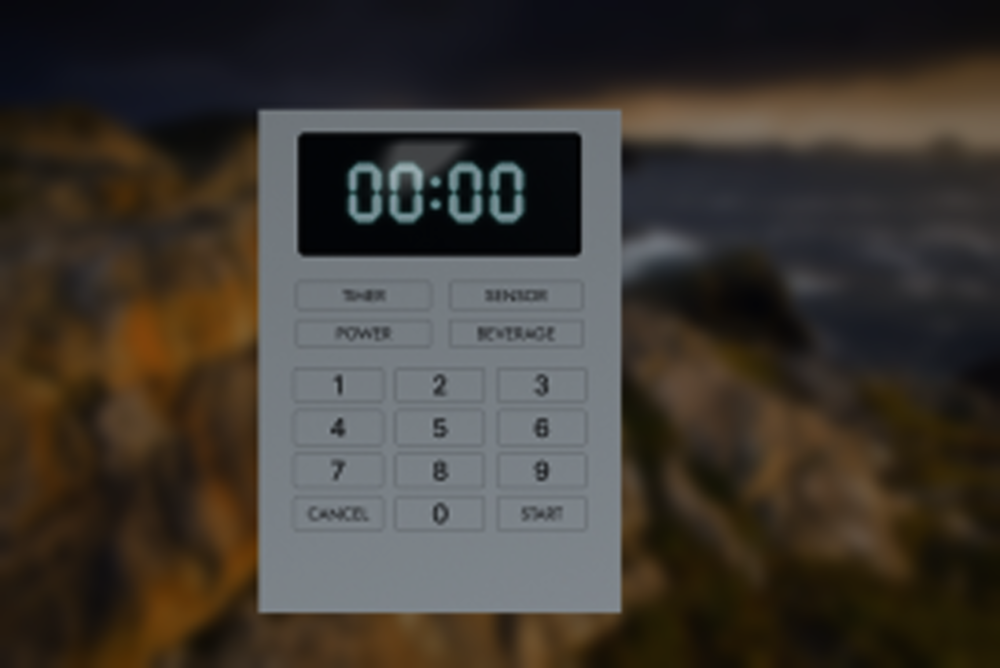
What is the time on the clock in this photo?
0:00
